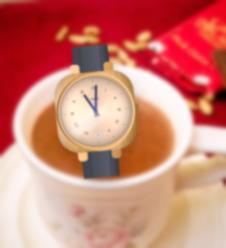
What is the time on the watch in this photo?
11:01
